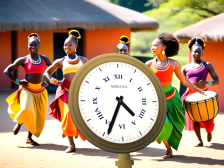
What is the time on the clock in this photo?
4:34
